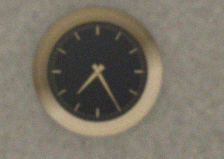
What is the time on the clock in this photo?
7:25
